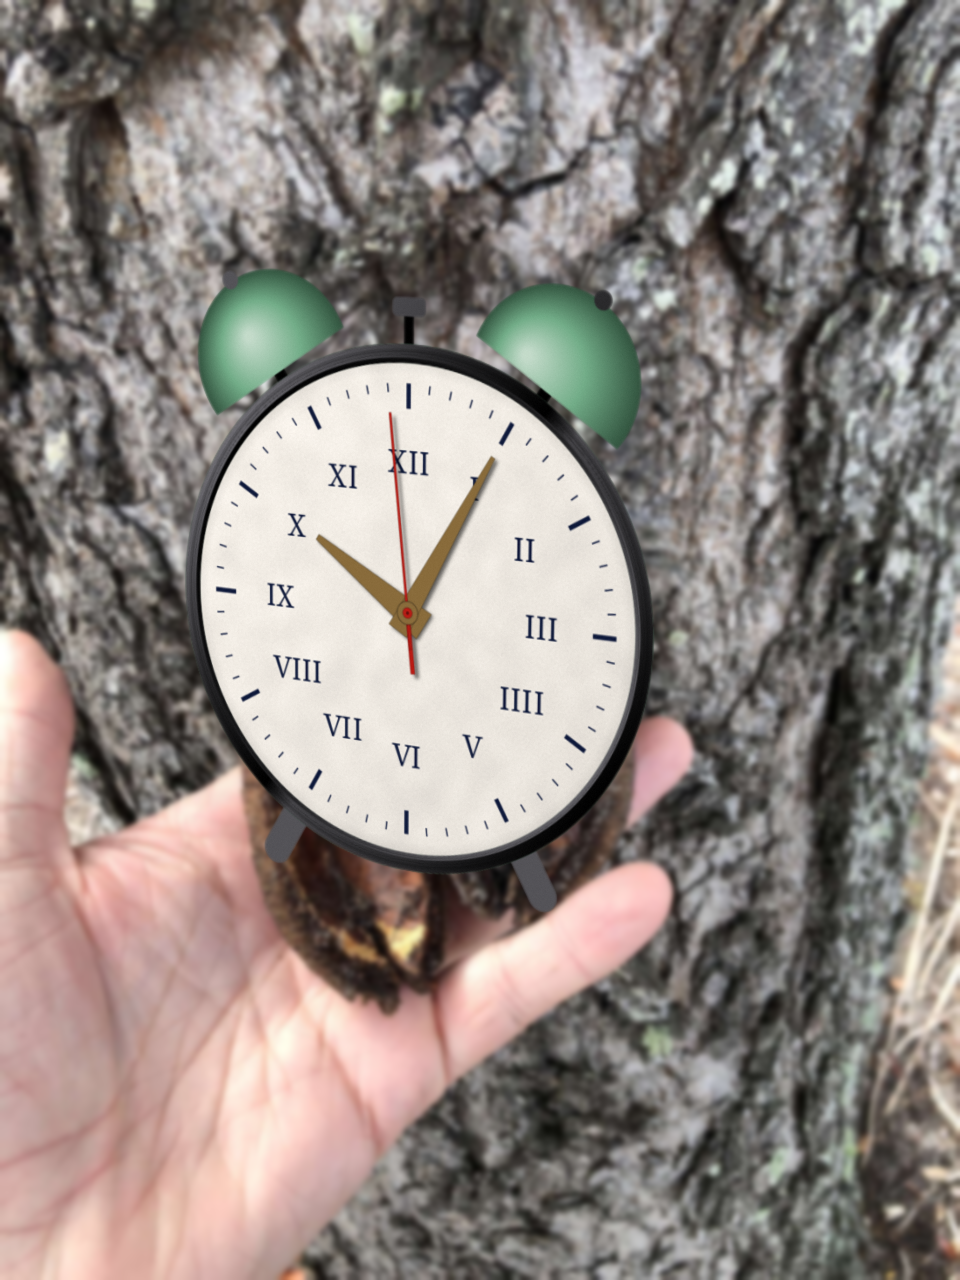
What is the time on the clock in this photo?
10:04:59
